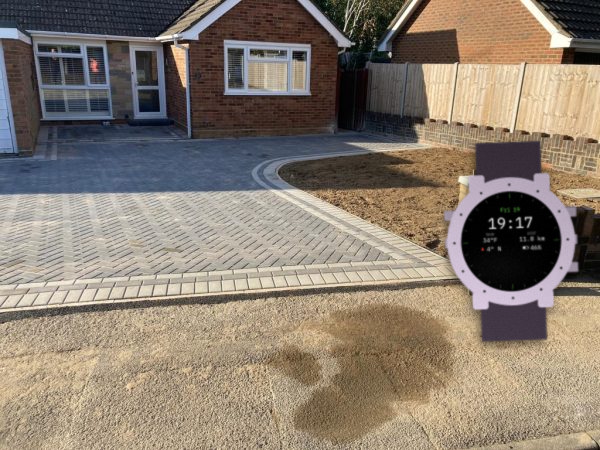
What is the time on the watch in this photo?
19:17
